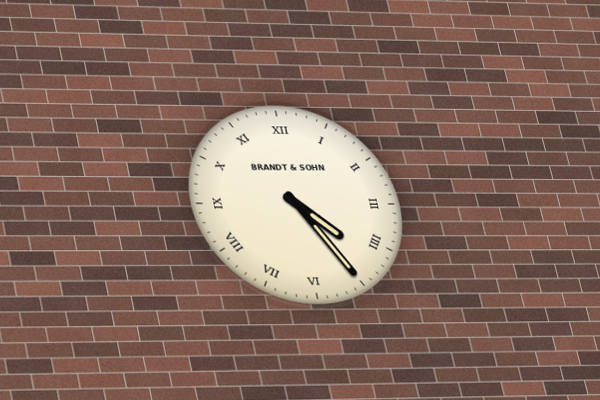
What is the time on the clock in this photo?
4:25
